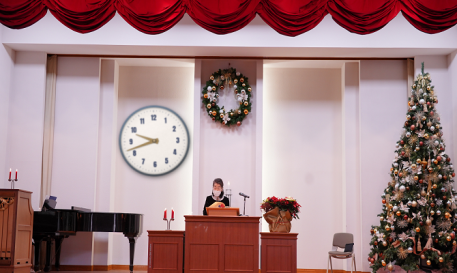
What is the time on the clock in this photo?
9:42
